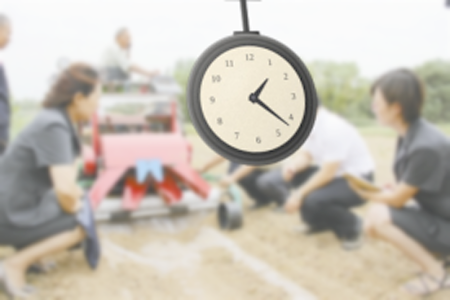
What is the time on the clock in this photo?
1:22
